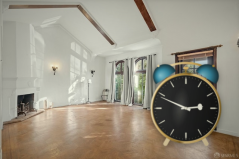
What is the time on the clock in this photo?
2:49
